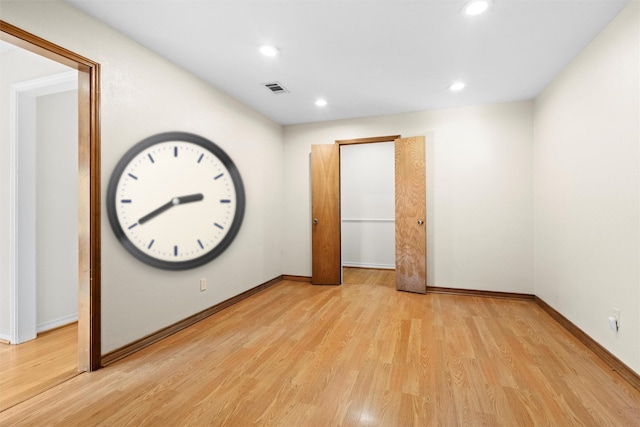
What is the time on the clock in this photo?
2:40
